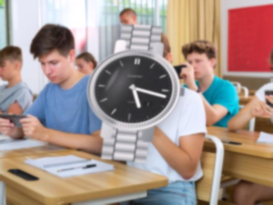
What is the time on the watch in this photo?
5:17
